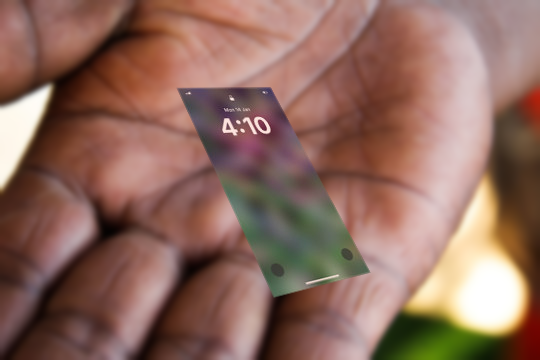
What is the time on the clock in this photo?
4:10
